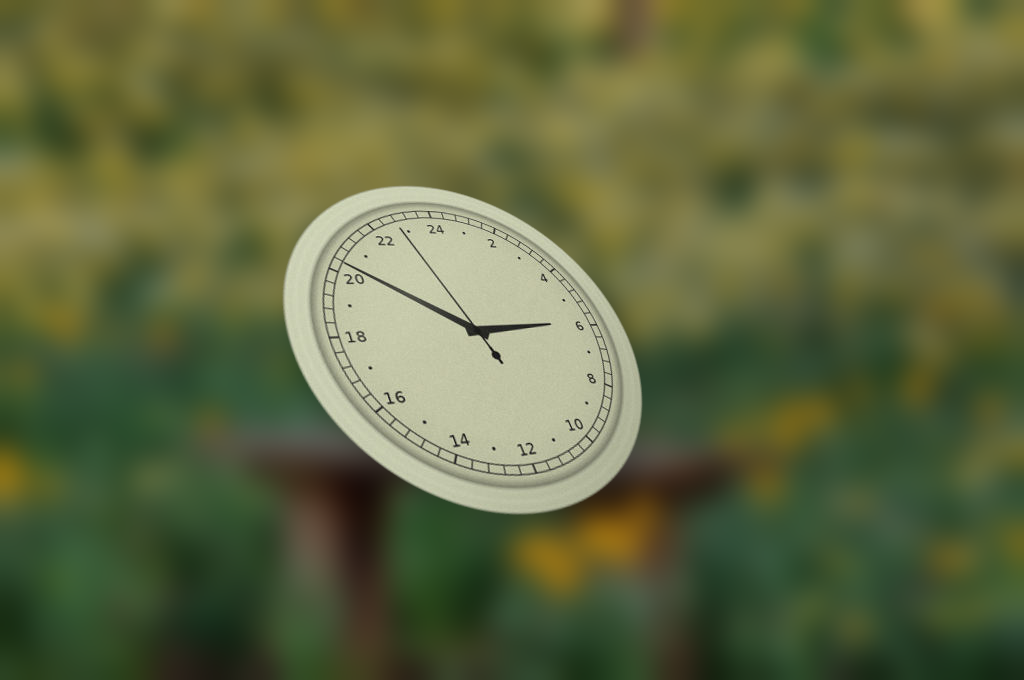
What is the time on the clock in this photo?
5:50:57
